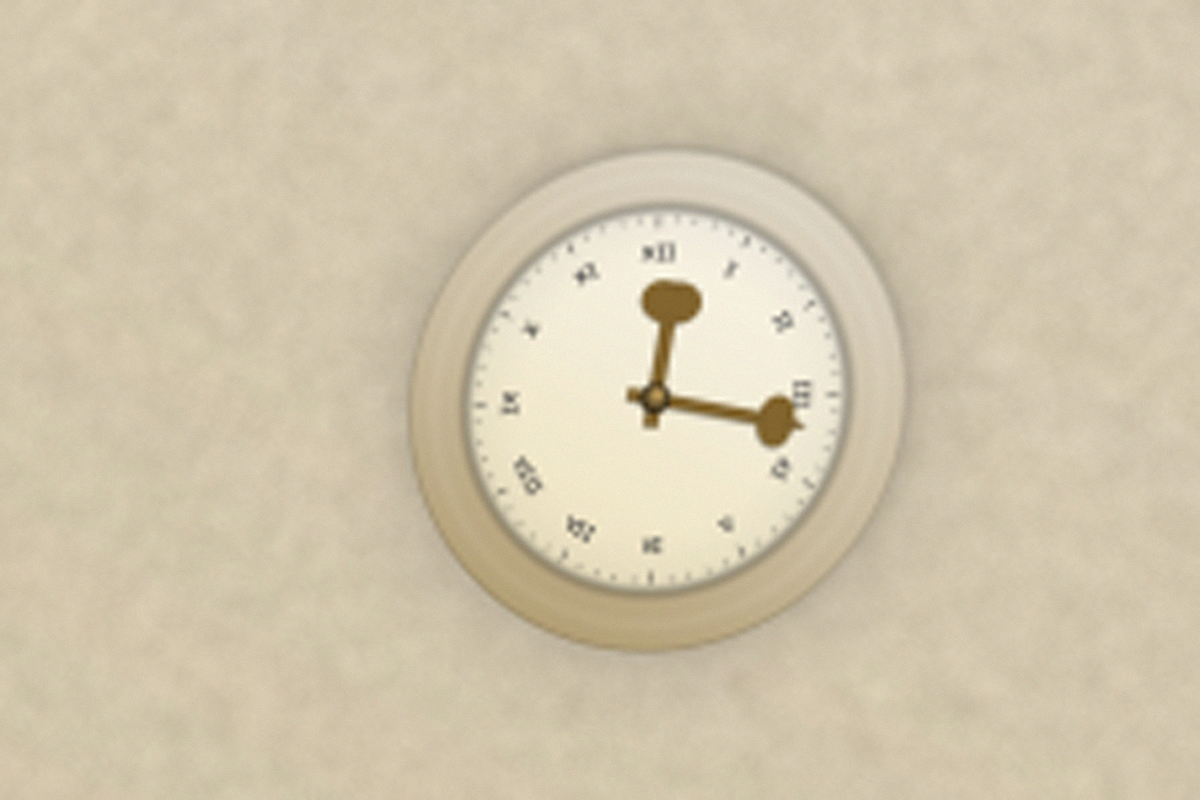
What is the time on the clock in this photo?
12:17
